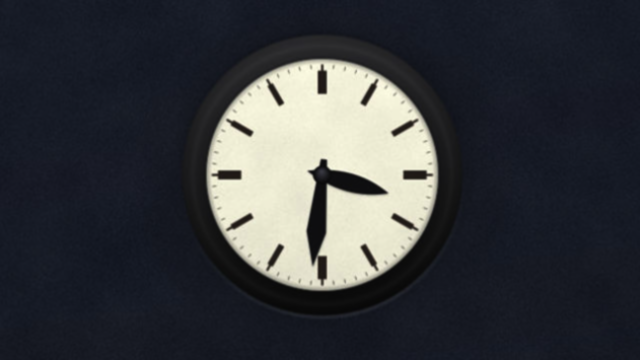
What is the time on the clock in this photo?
3:31
